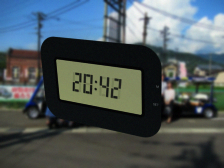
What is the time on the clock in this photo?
20:42
